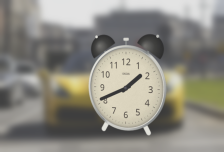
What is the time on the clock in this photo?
1:41
